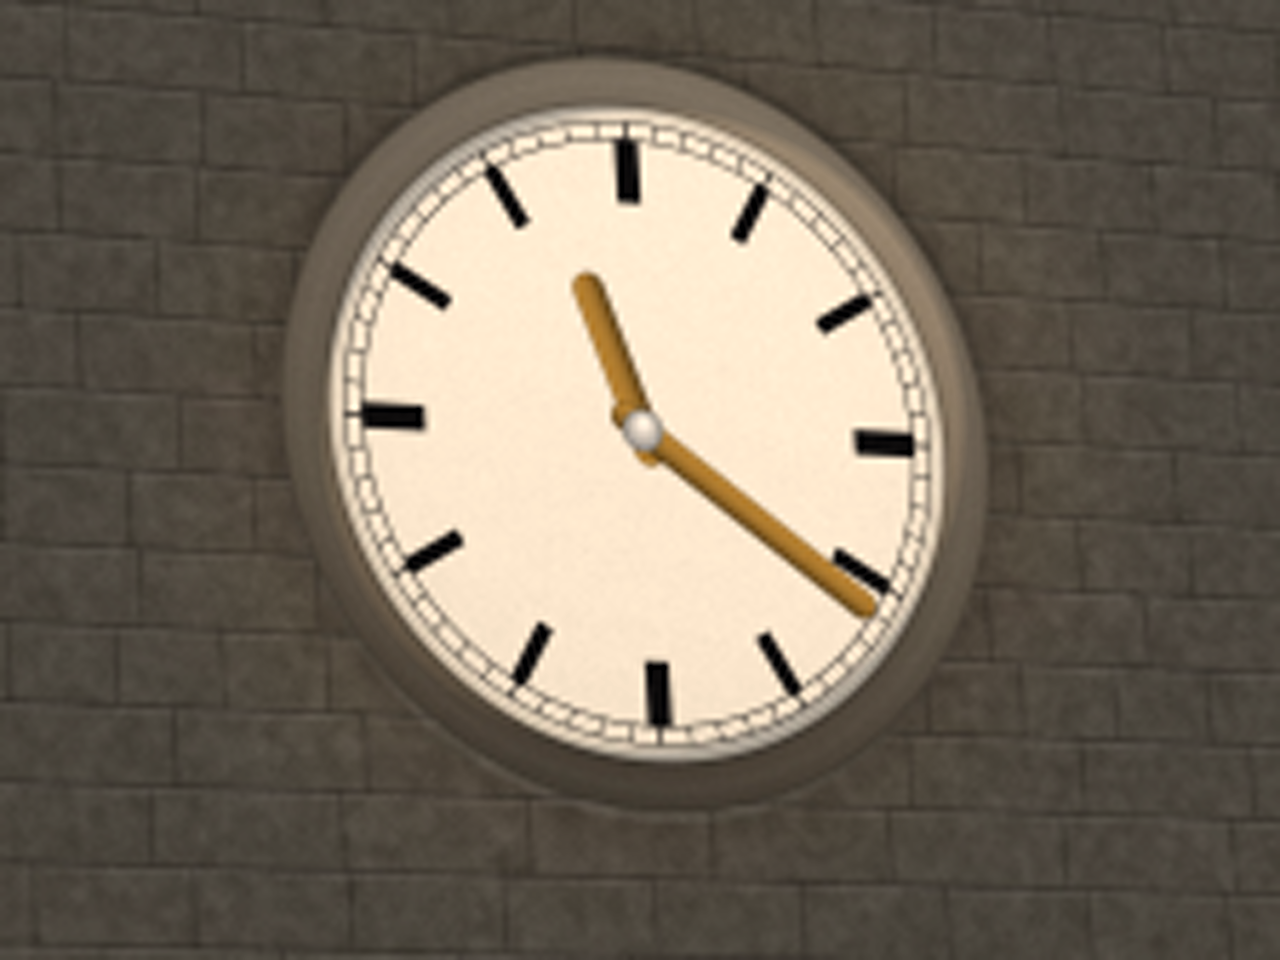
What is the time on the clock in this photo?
11:21
